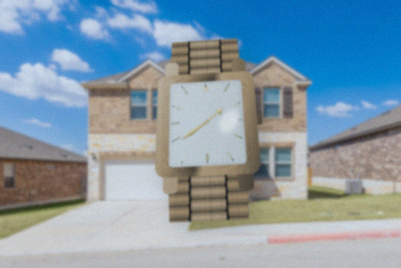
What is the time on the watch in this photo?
1:39
